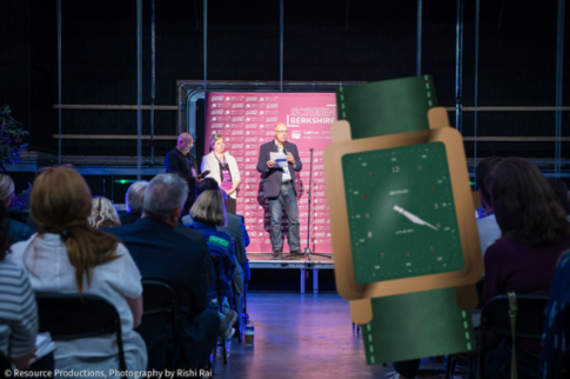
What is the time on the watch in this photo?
4:21
